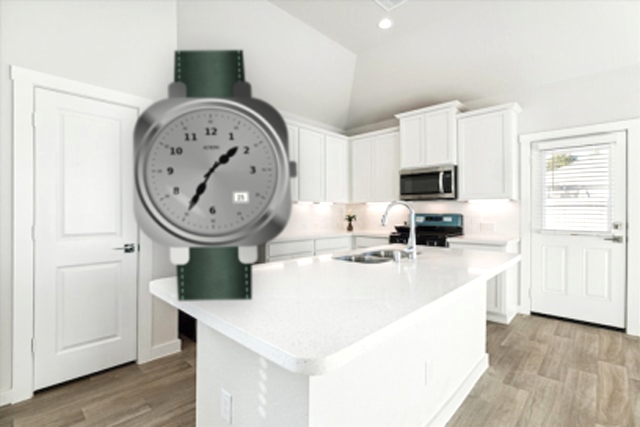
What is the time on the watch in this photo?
1:35
